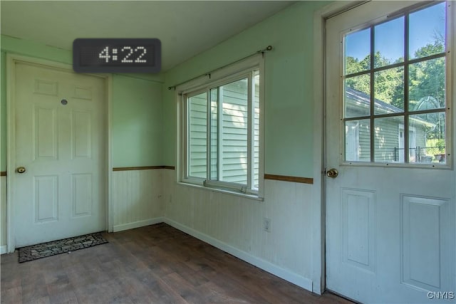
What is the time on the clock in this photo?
4:22
